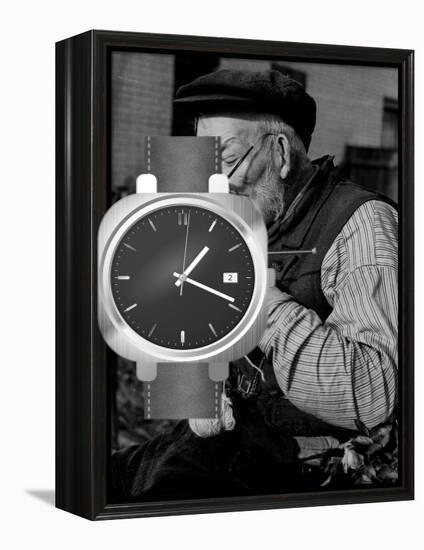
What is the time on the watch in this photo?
1:19:01
